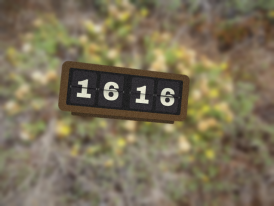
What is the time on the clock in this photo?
16:16
